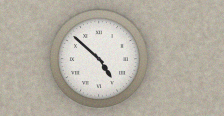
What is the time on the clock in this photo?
4:52
